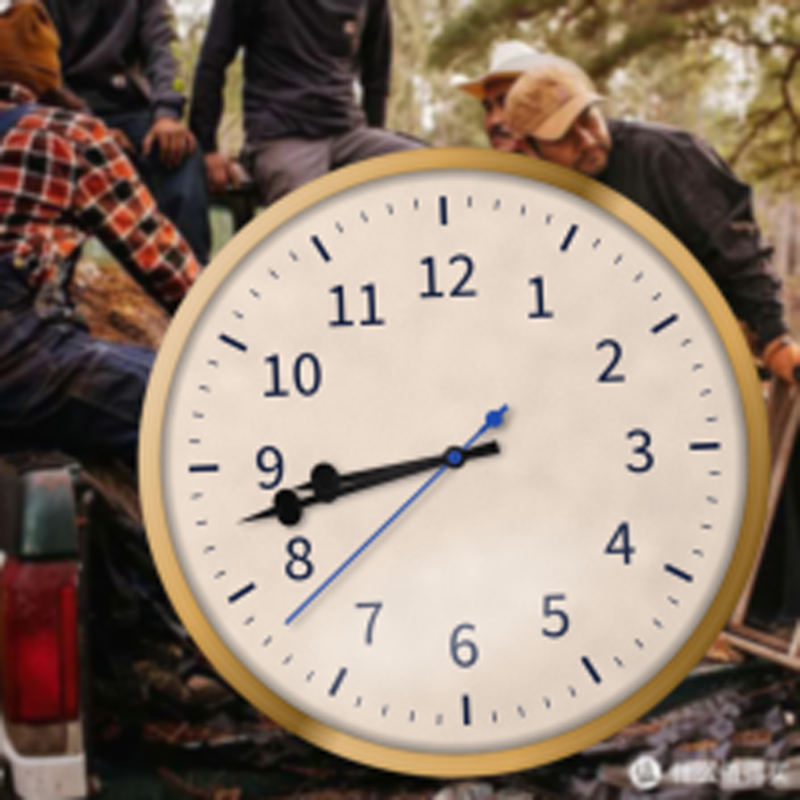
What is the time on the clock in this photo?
8:42:38
